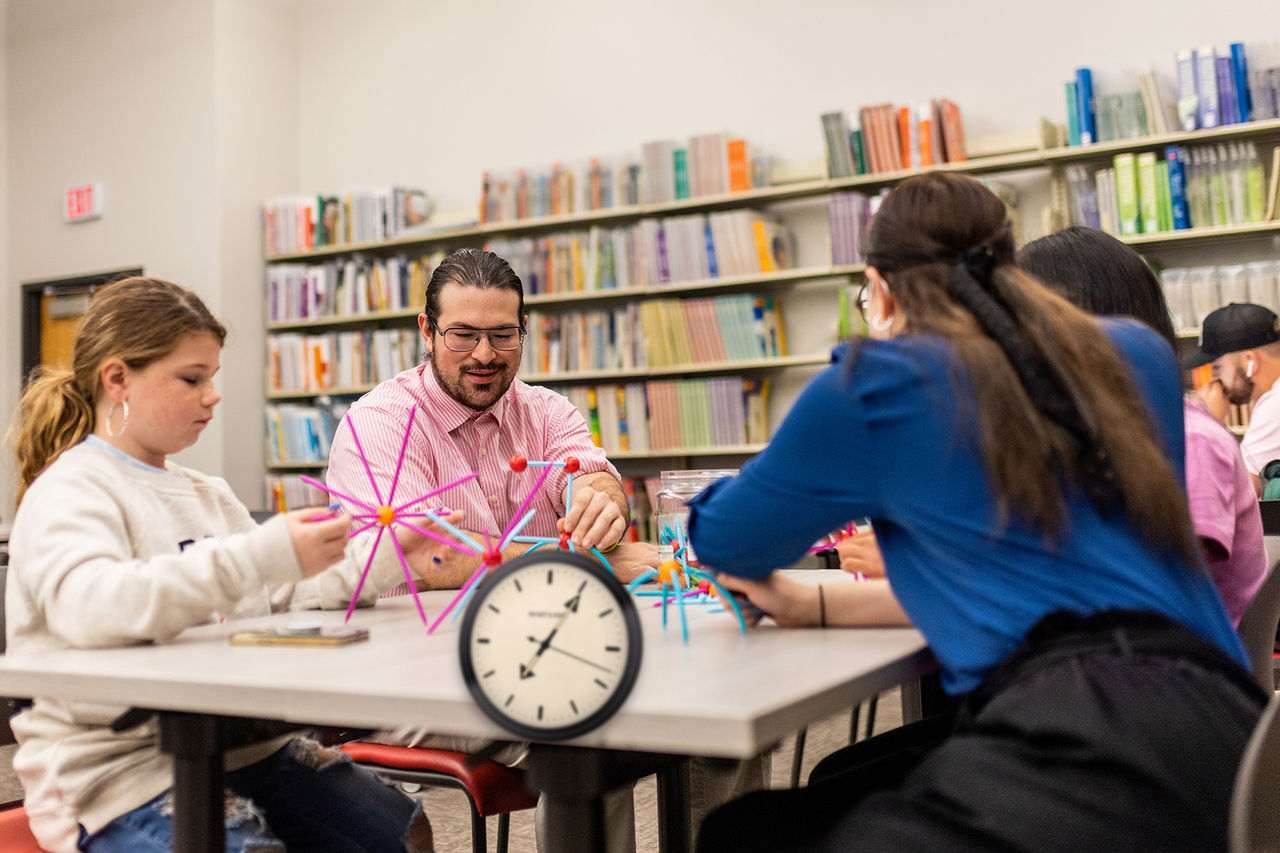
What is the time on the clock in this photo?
7:05:18
